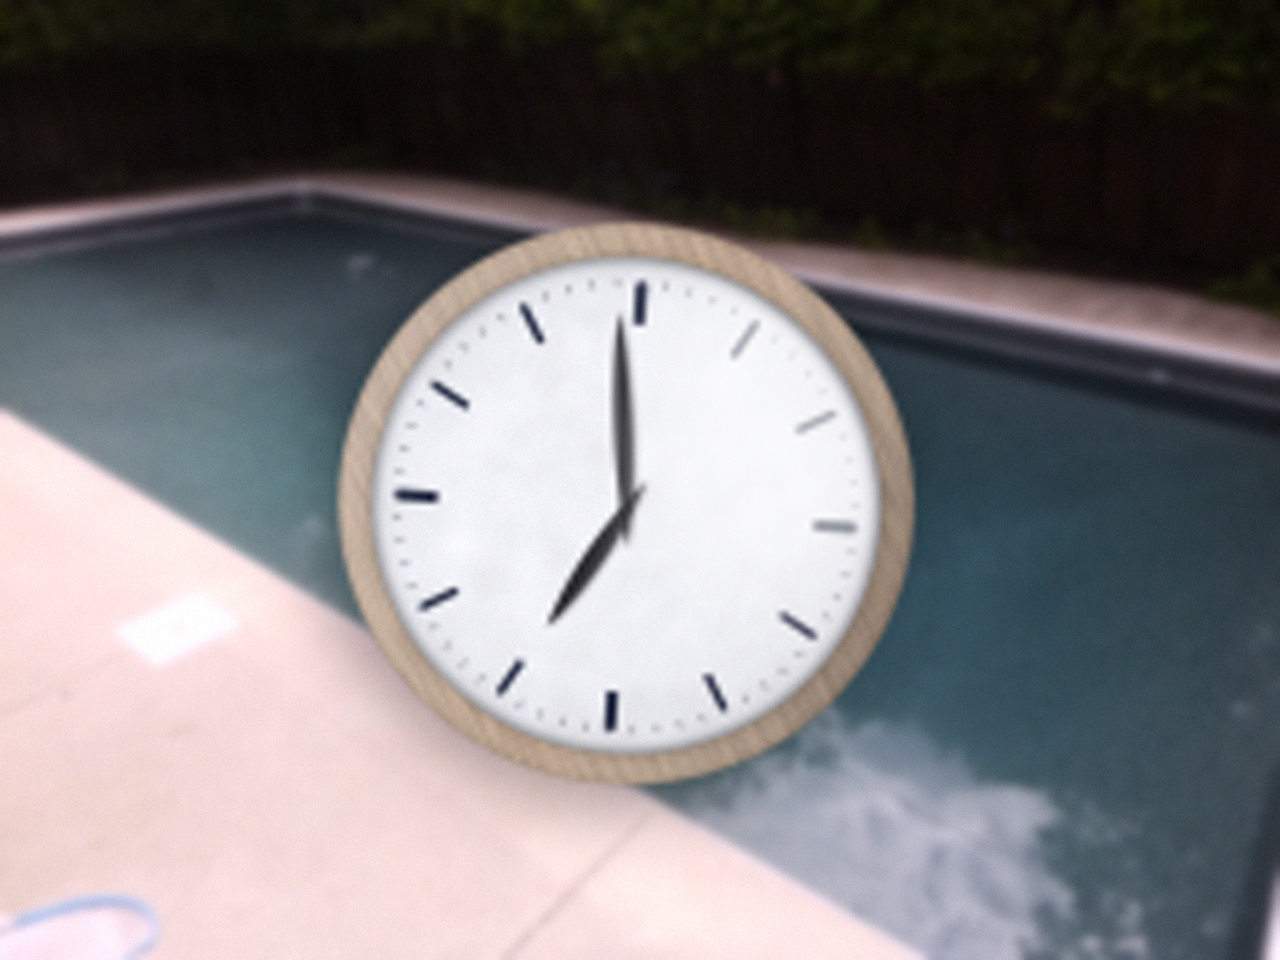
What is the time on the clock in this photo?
6:59
